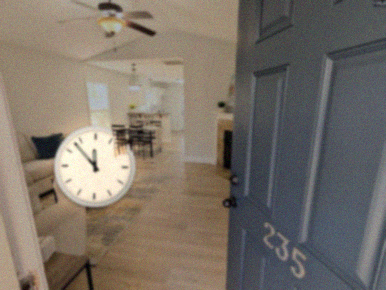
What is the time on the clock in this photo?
11:53
